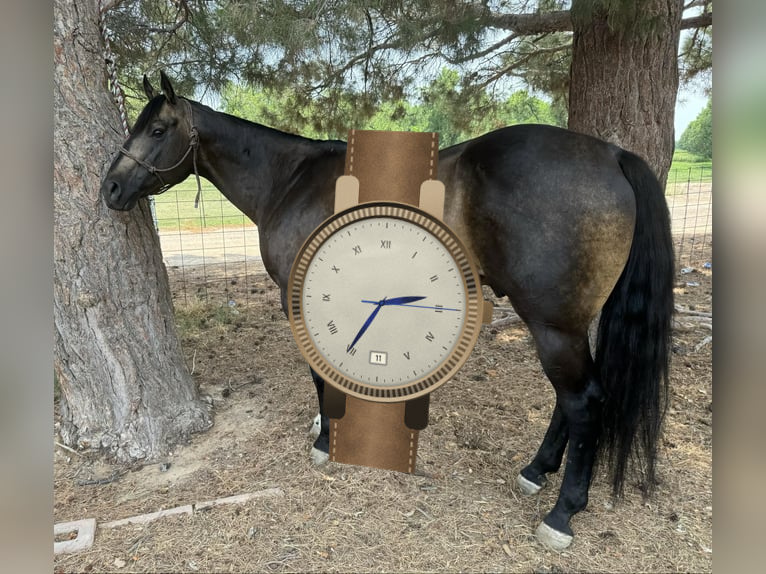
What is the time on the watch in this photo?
2:35:15
